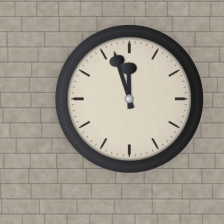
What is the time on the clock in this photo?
11:57
